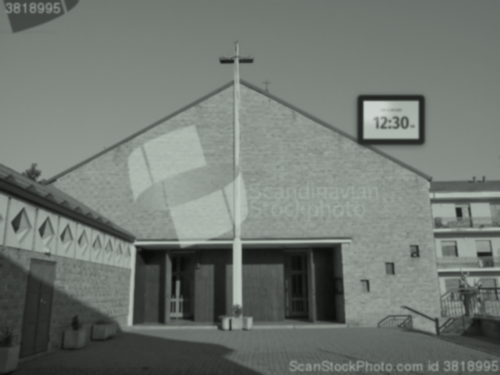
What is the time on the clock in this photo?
12:30
